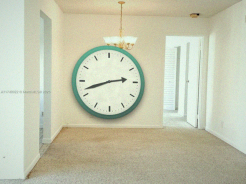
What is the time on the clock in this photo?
2:42
